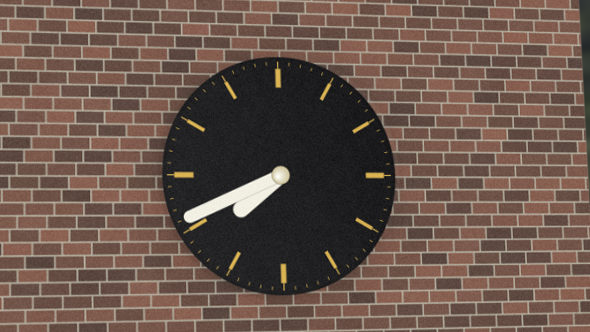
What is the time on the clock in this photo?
7:41
